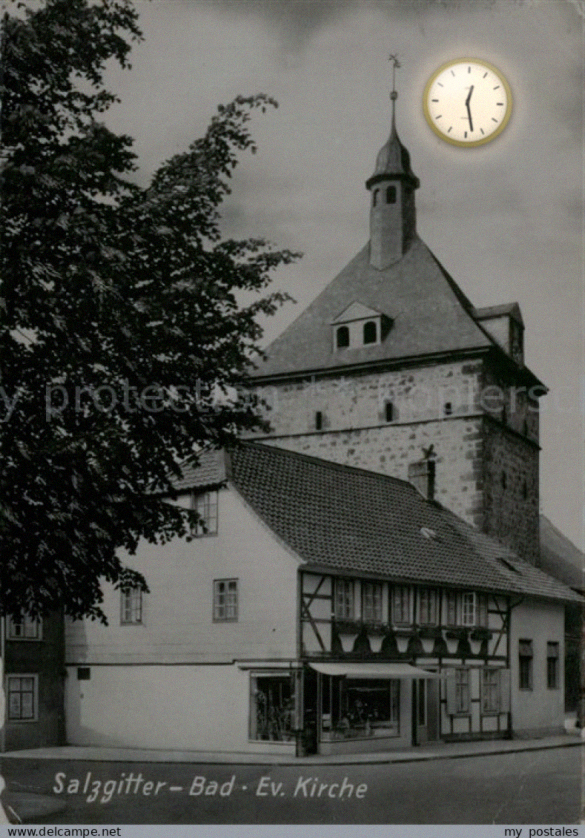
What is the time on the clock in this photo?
12:28
